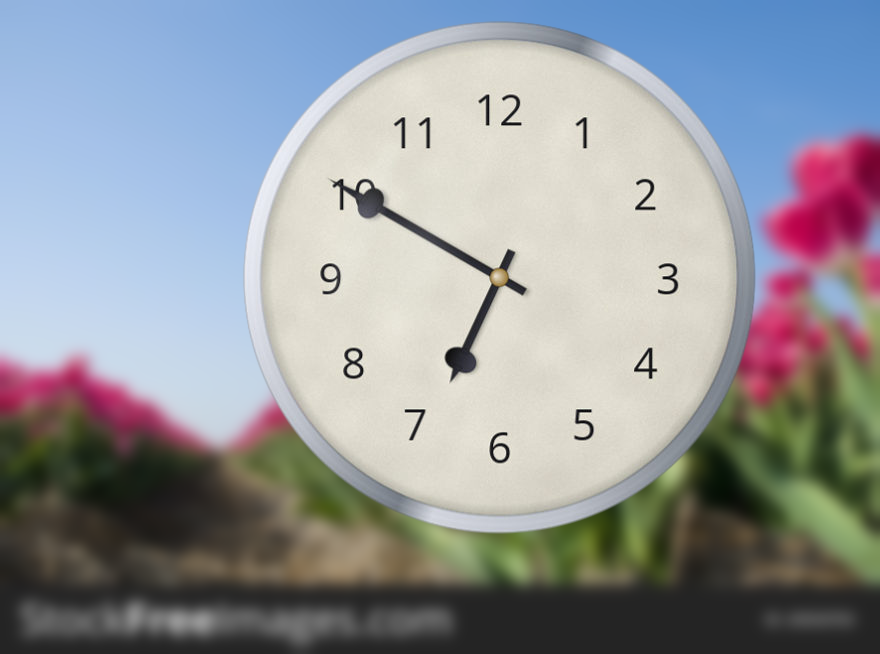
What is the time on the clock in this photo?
6:50
